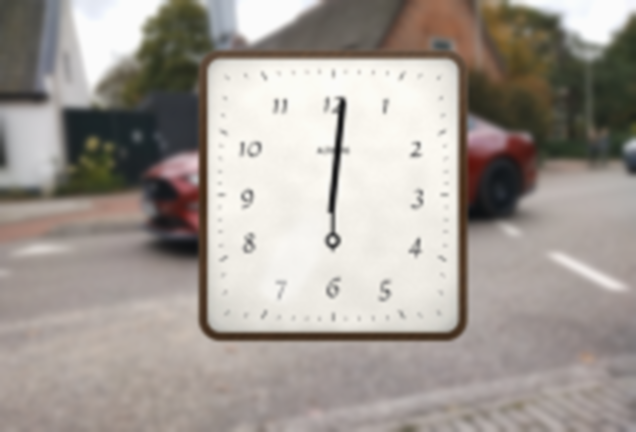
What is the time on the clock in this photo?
6:01
